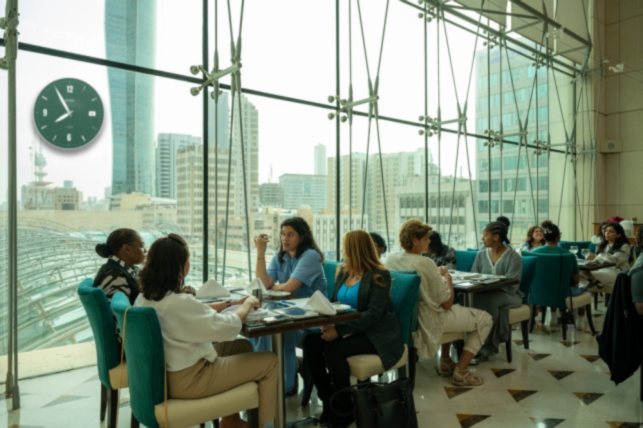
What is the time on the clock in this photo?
7:55
